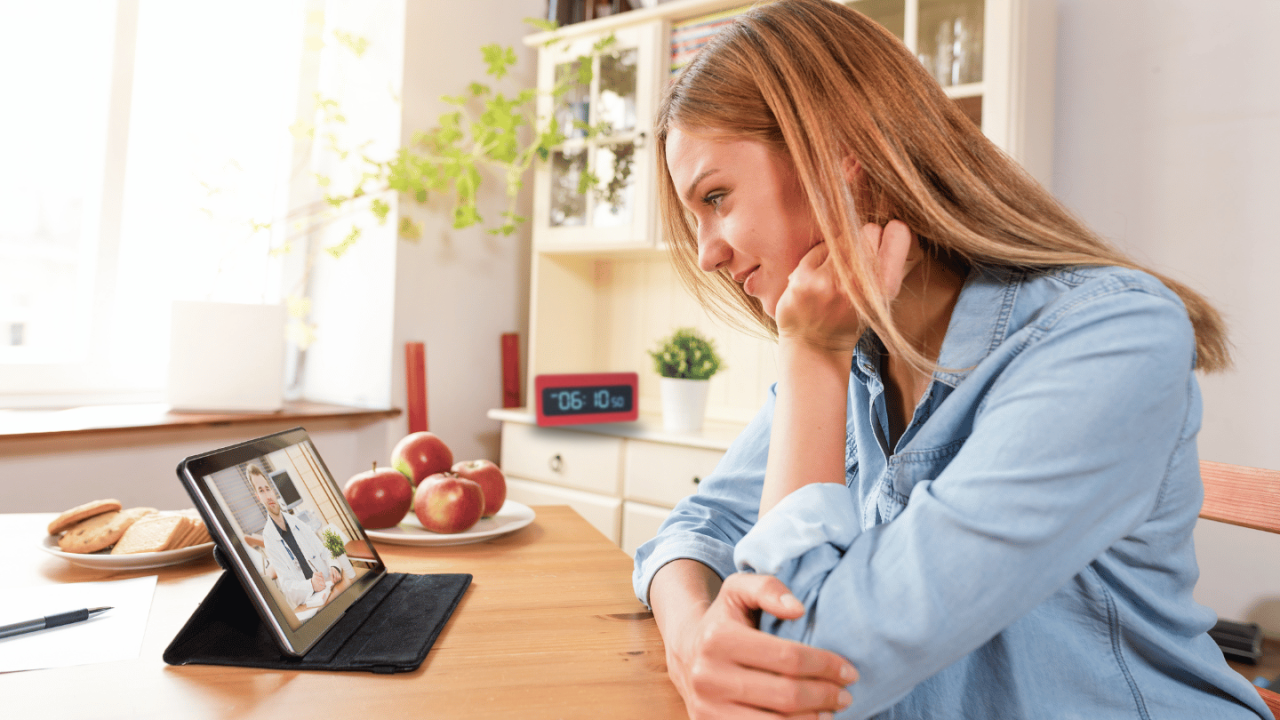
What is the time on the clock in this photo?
6:10
